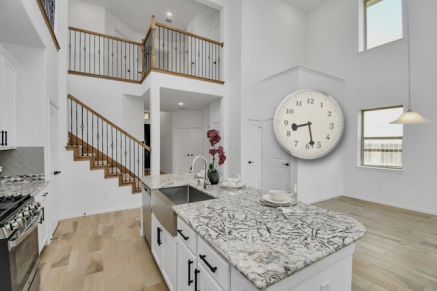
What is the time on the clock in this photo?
8:28
